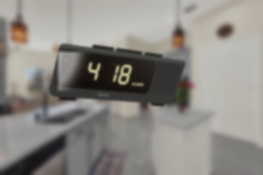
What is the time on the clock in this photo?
4:18
